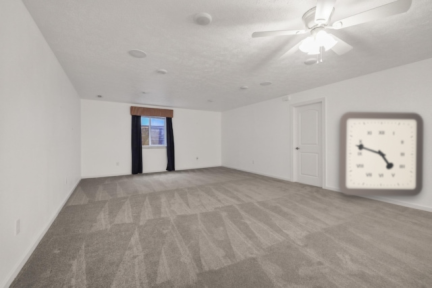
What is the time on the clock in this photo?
4:48
